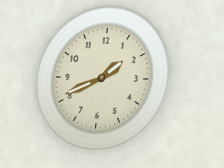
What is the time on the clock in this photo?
1:41
